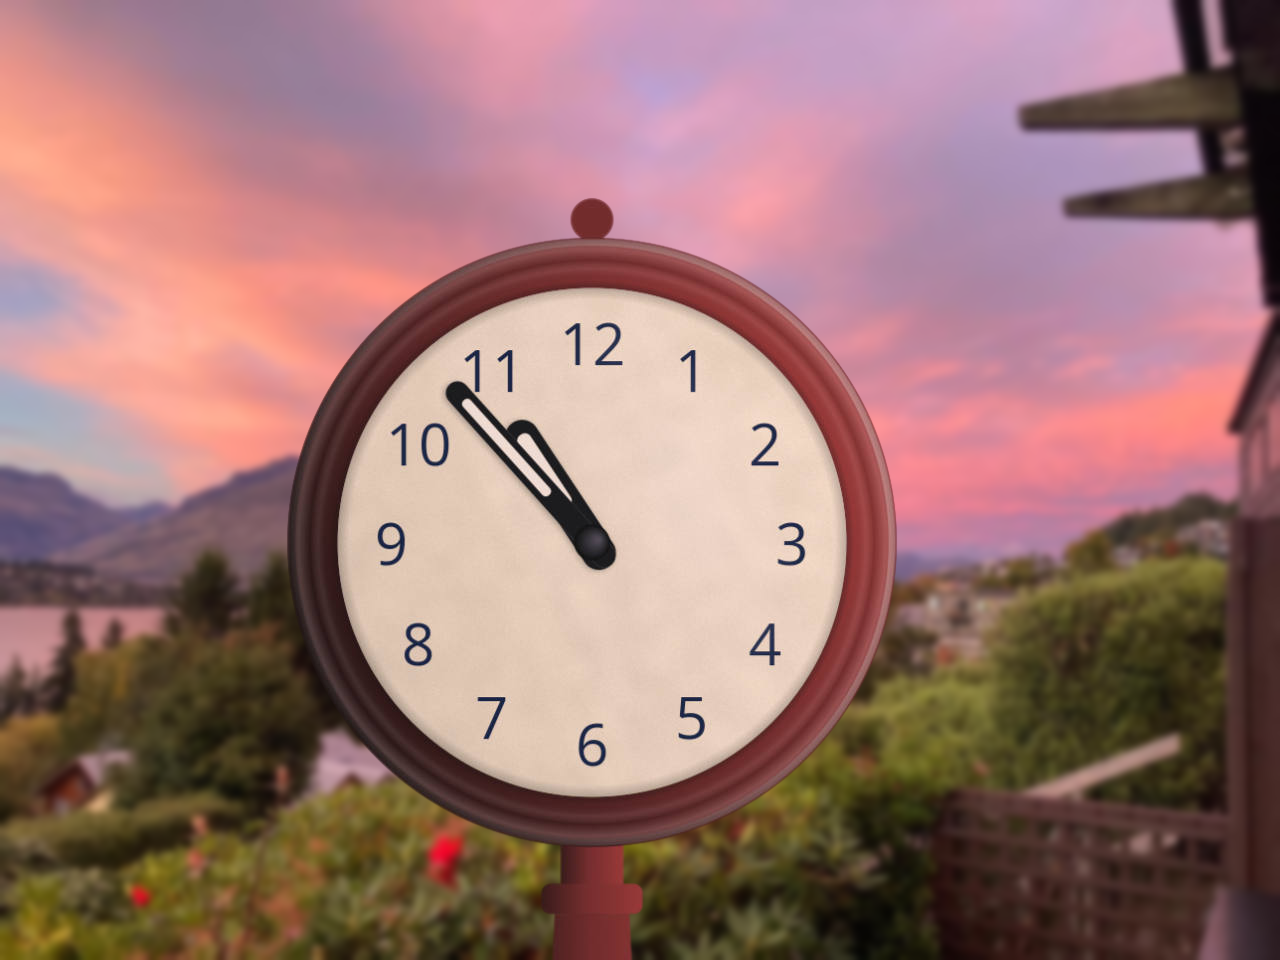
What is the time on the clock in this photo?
10:53
